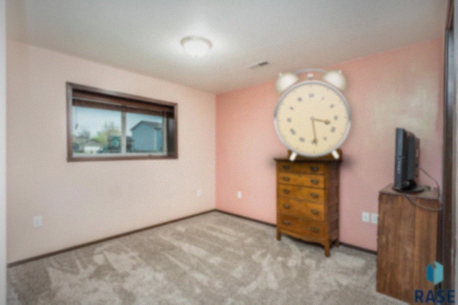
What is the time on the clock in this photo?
3:29
